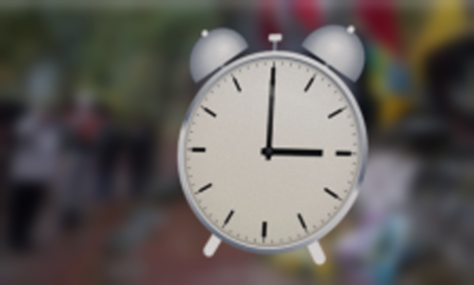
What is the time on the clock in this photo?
3:00
